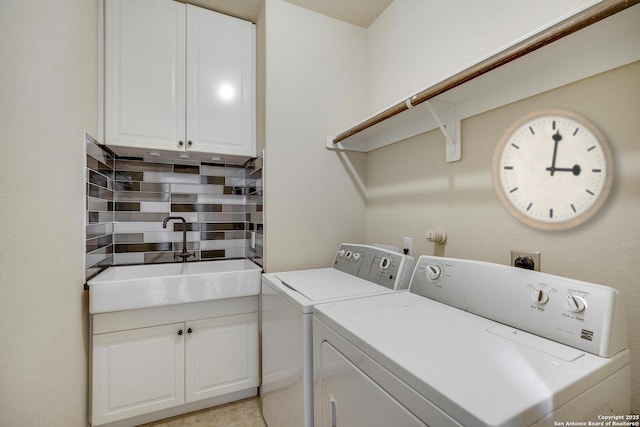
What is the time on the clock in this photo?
3:01
